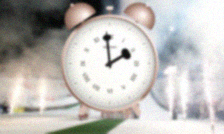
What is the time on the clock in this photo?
1:59
